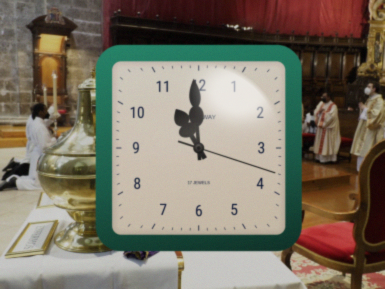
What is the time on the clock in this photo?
10:59:18
